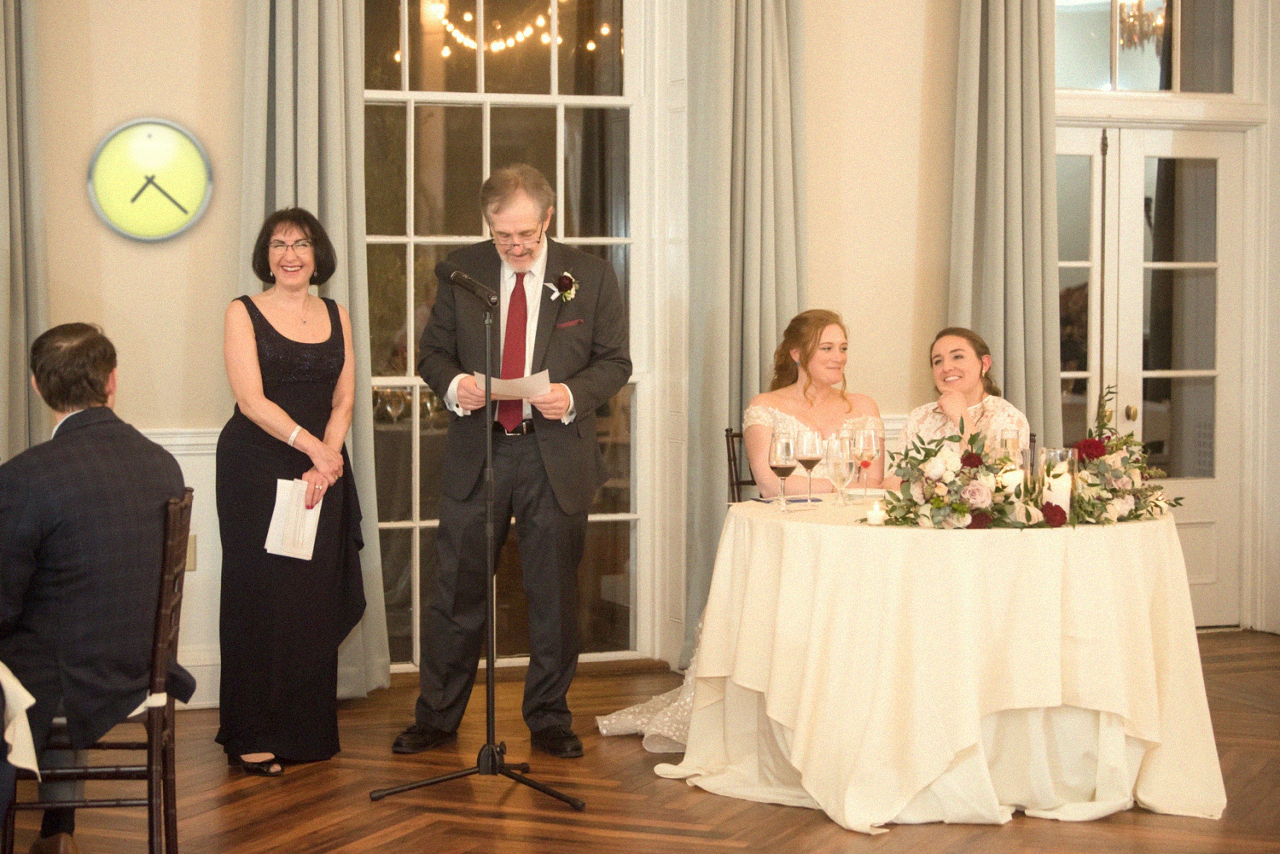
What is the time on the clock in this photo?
7:22
